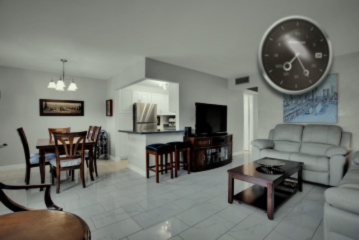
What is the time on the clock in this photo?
7:25
